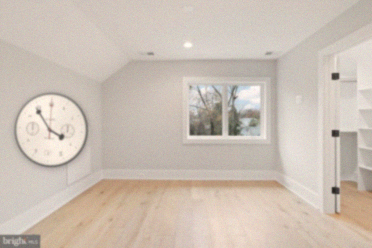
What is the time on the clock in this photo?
3:54
